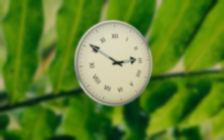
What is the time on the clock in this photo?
2:51
